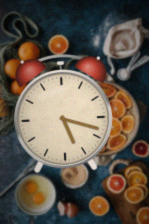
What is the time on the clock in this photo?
5:18
